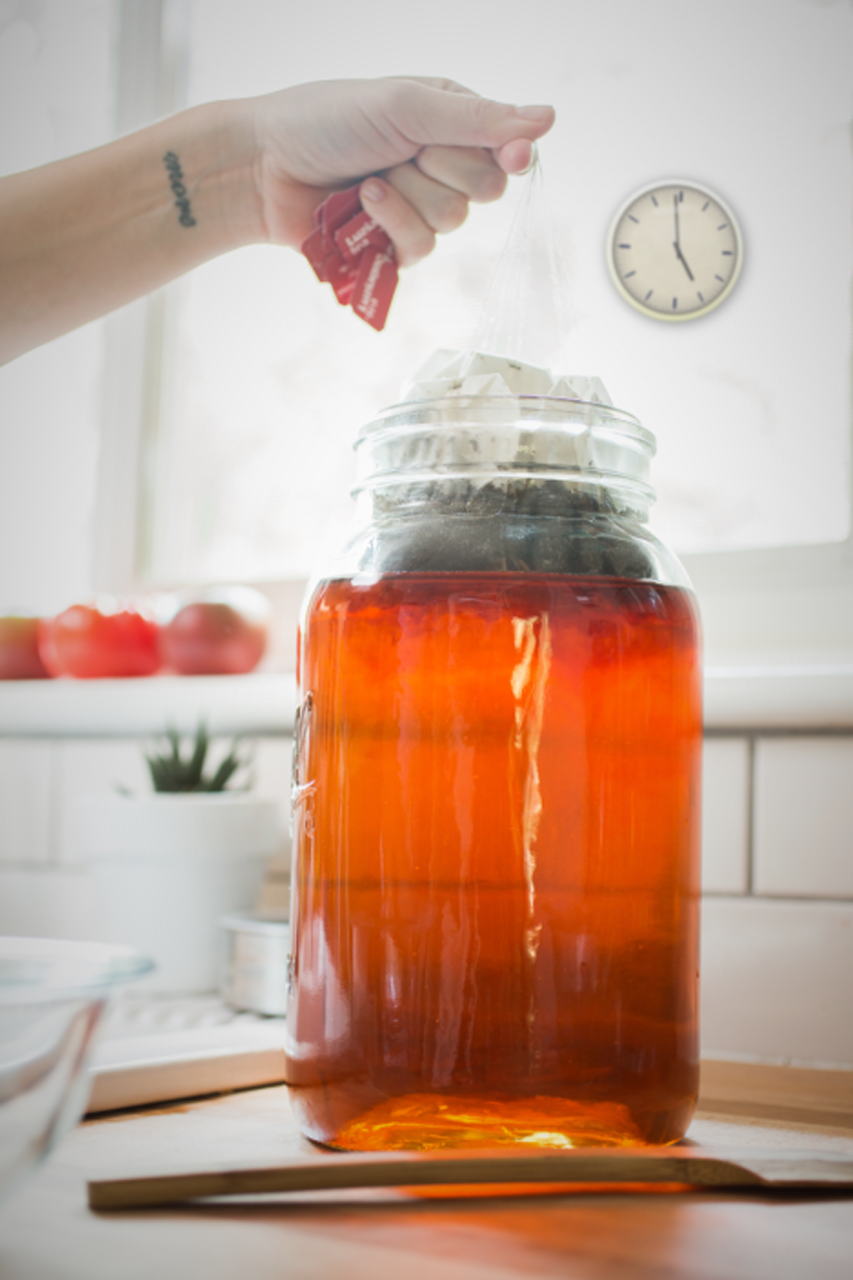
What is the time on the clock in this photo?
4:59
